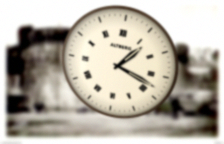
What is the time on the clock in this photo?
1:18
